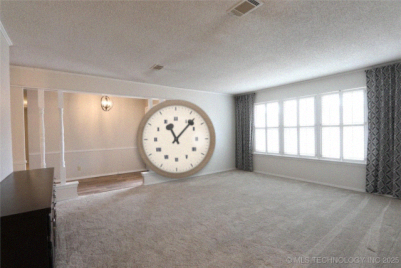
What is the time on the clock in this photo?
11:07
